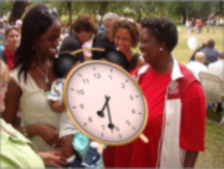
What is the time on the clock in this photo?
7:32
